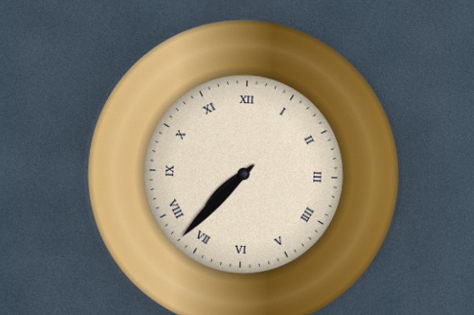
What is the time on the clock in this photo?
7:37
